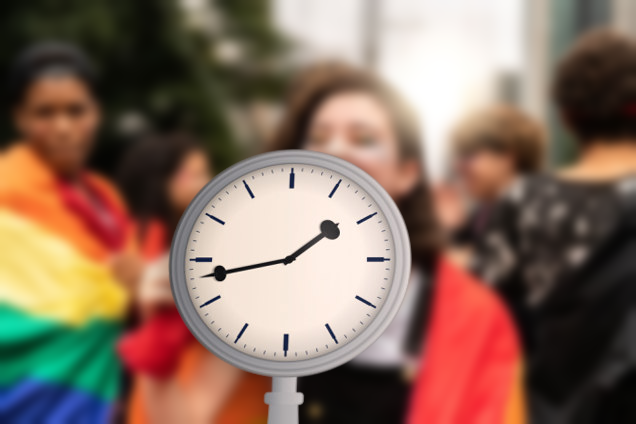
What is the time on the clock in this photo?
1:43
